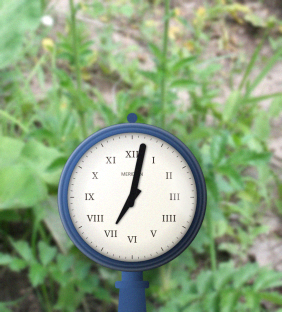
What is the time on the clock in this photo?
7:02
